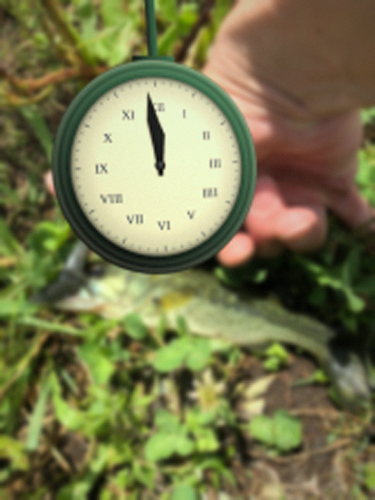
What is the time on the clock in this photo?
11:59
